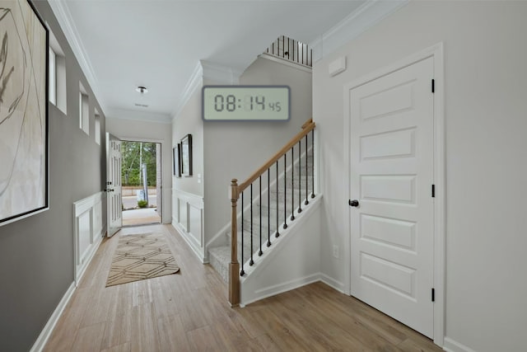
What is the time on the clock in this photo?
8:14:45
